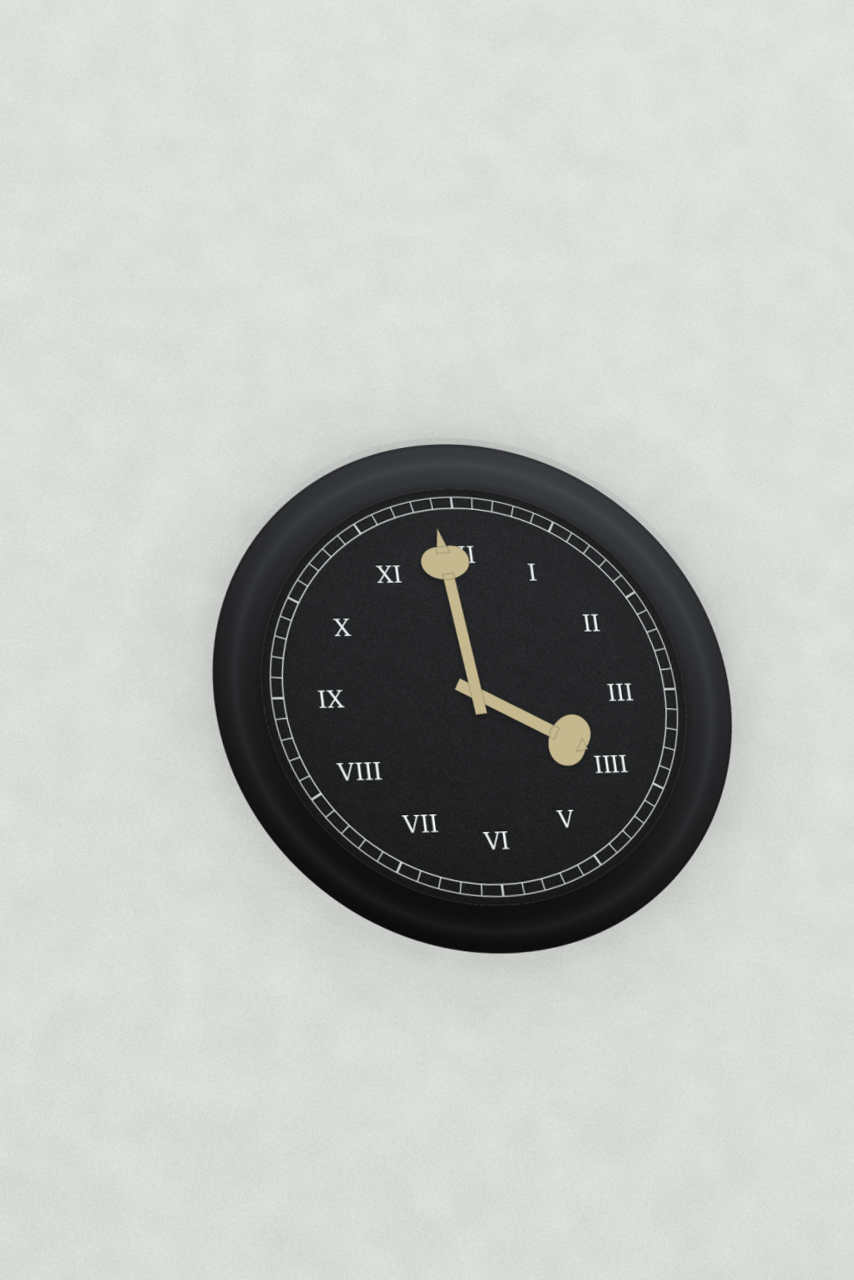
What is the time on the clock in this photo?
3:59
